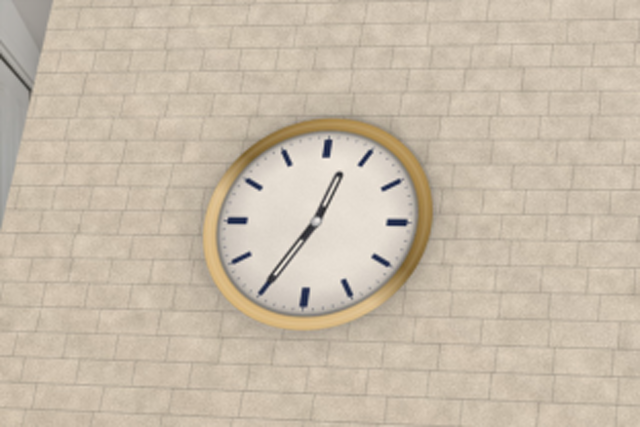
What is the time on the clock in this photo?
12:35
